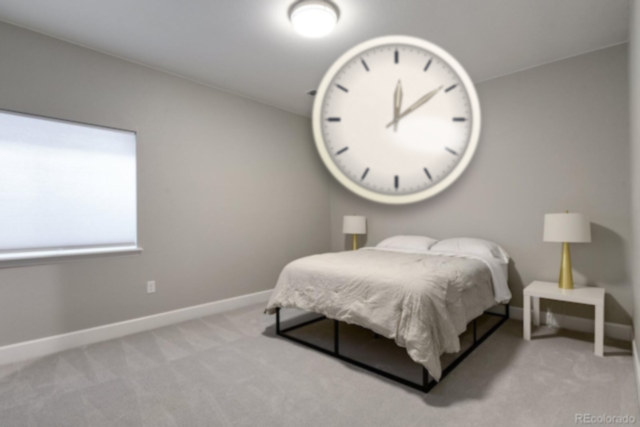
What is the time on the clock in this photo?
12:09
